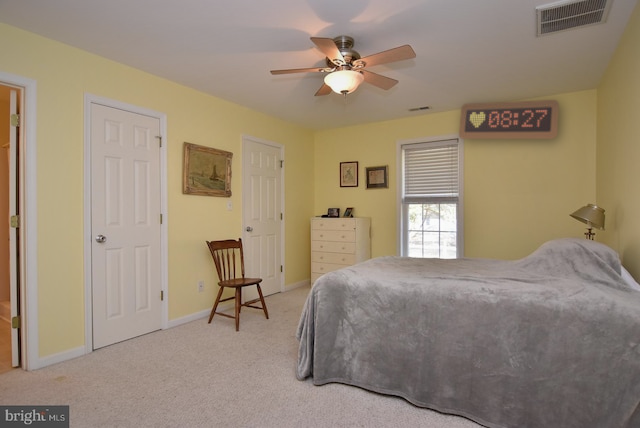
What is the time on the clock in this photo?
8:27
